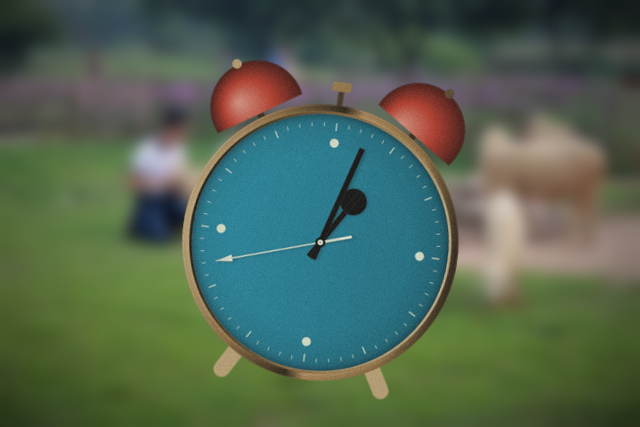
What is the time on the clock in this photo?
1:02:42
